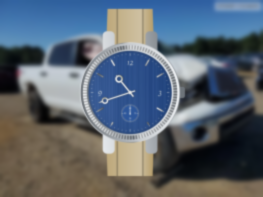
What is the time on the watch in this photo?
10:42
